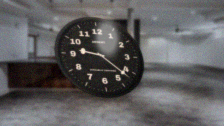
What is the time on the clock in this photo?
9:22
